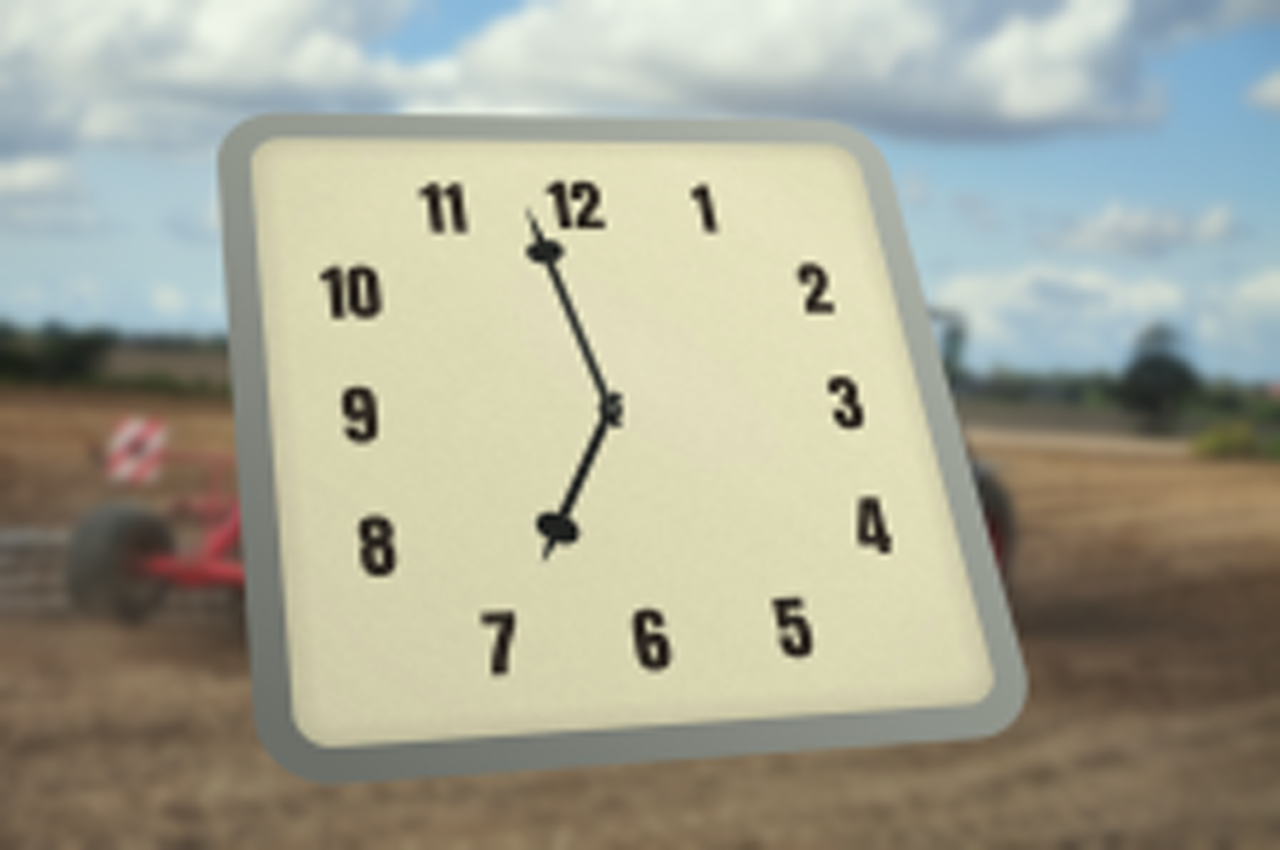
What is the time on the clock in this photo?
6:58
